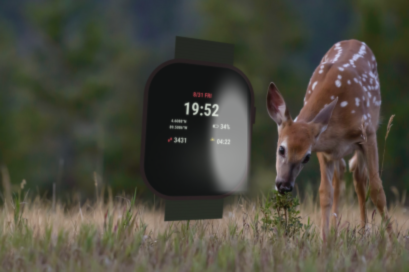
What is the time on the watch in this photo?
19:52
